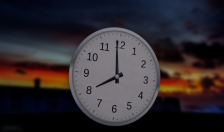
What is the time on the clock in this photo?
7:59
